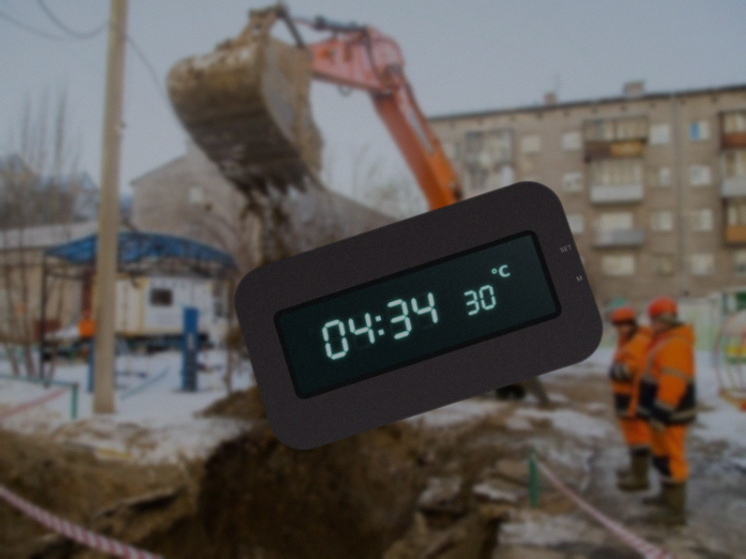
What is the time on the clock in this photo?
4:34
